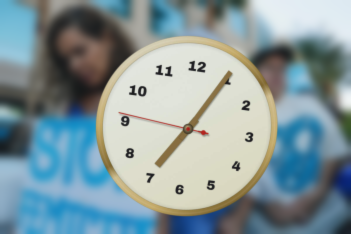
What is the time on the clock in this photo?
7:04:46
